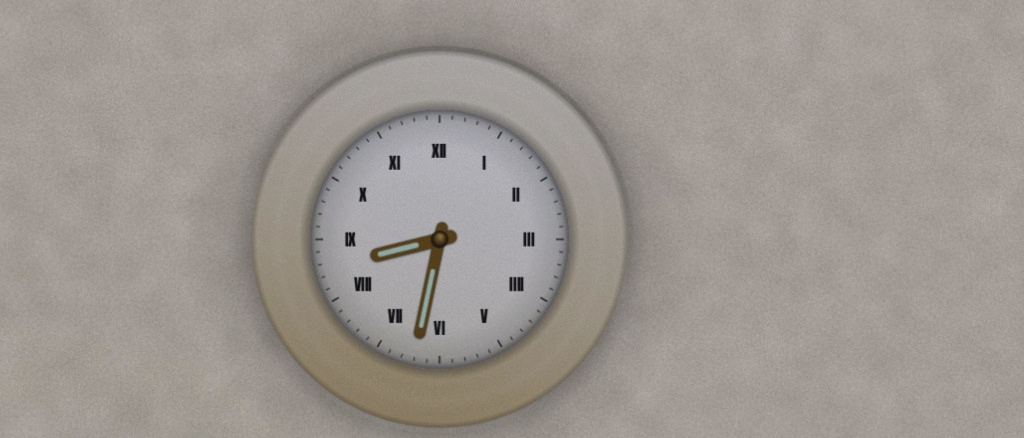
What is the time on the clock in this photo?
8:32
